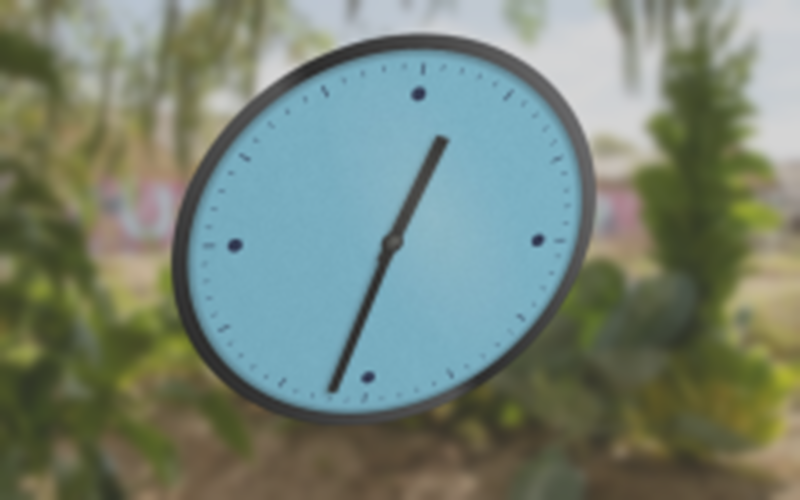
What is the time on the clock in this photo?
12:32
